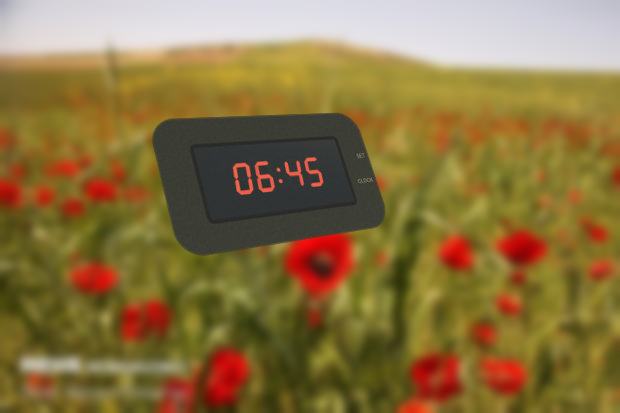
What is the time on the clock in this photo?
6:45
